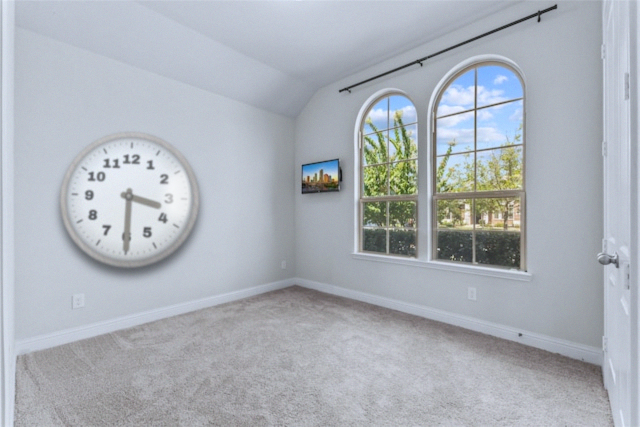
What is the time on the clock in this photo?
3:30
